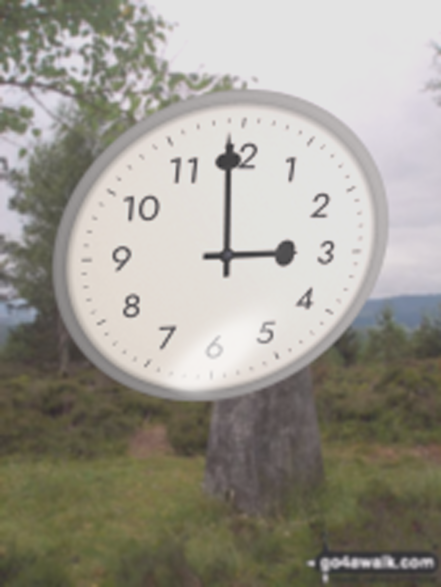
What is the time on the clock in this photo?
2:59
